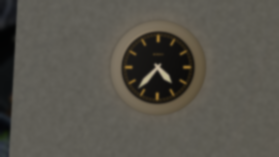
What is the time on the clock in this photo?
4:37
